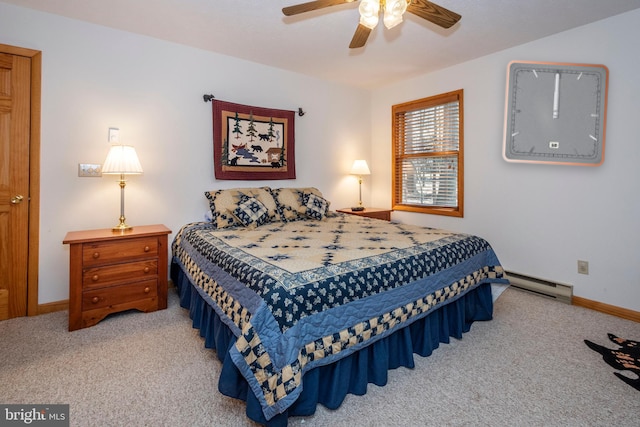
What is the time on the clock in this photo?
12:00
